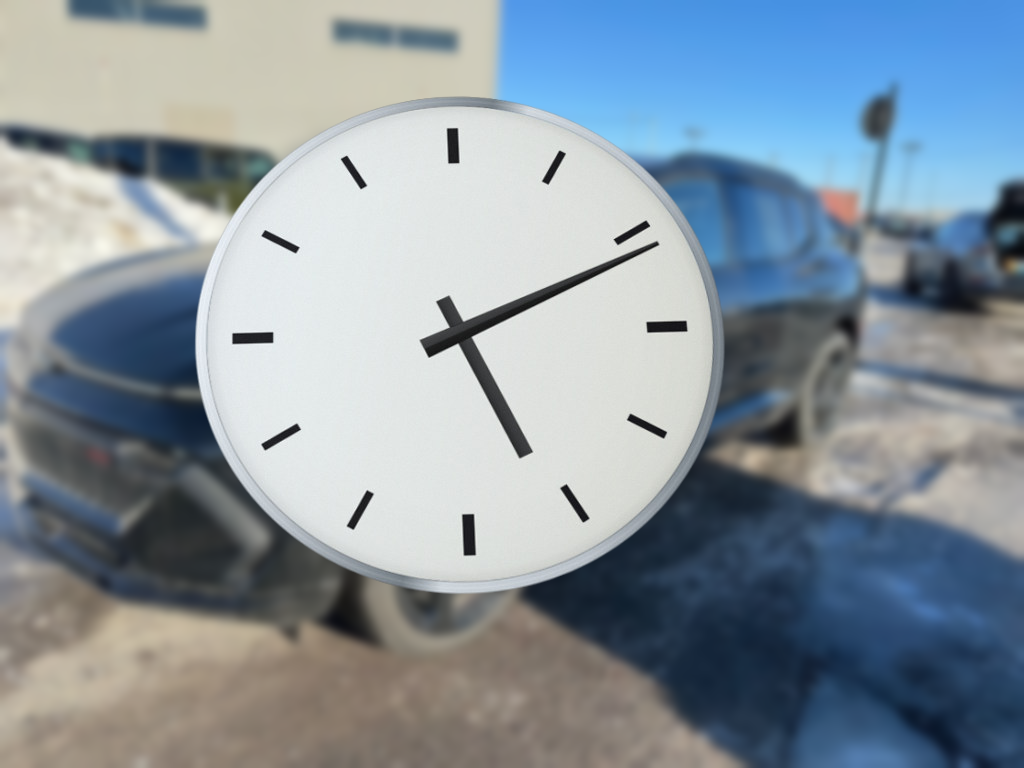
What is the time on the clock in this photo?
5:11
